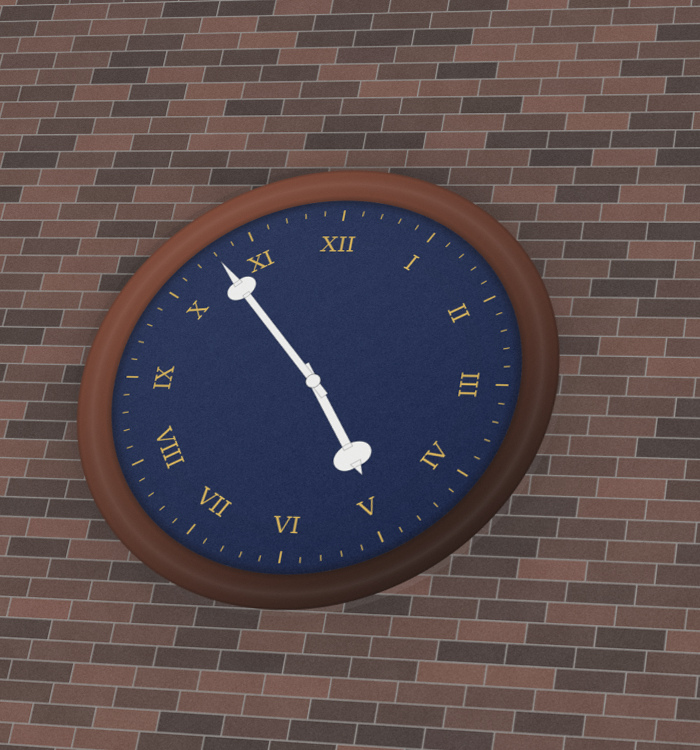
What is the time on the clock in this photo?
4:53
